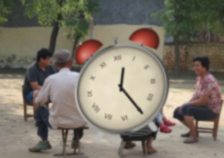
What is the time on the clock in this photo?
12:25
